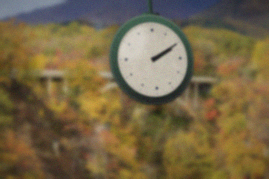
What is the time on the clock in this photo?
2:10
